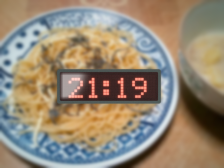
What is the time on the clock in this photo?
21:19
